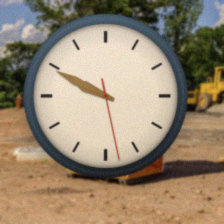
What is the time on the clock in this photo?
9:49:28
